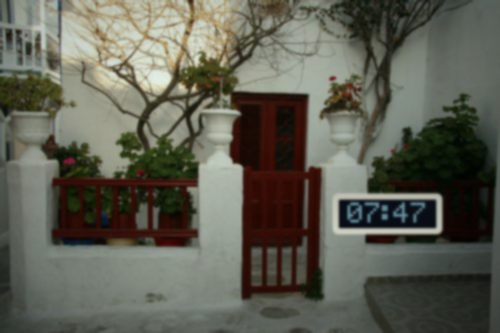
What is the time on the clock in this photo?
7:47
